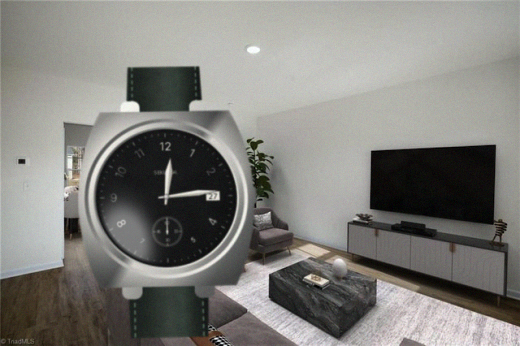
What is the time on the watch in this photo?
12:14
